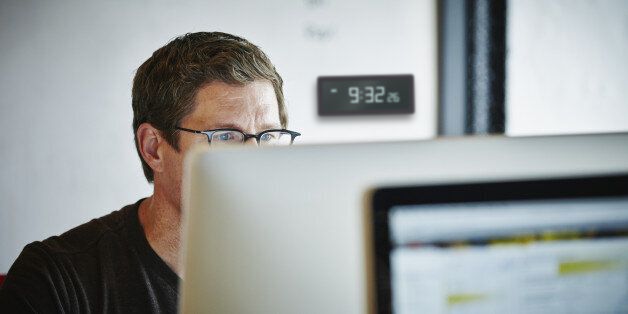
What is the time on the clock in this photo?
9:32
